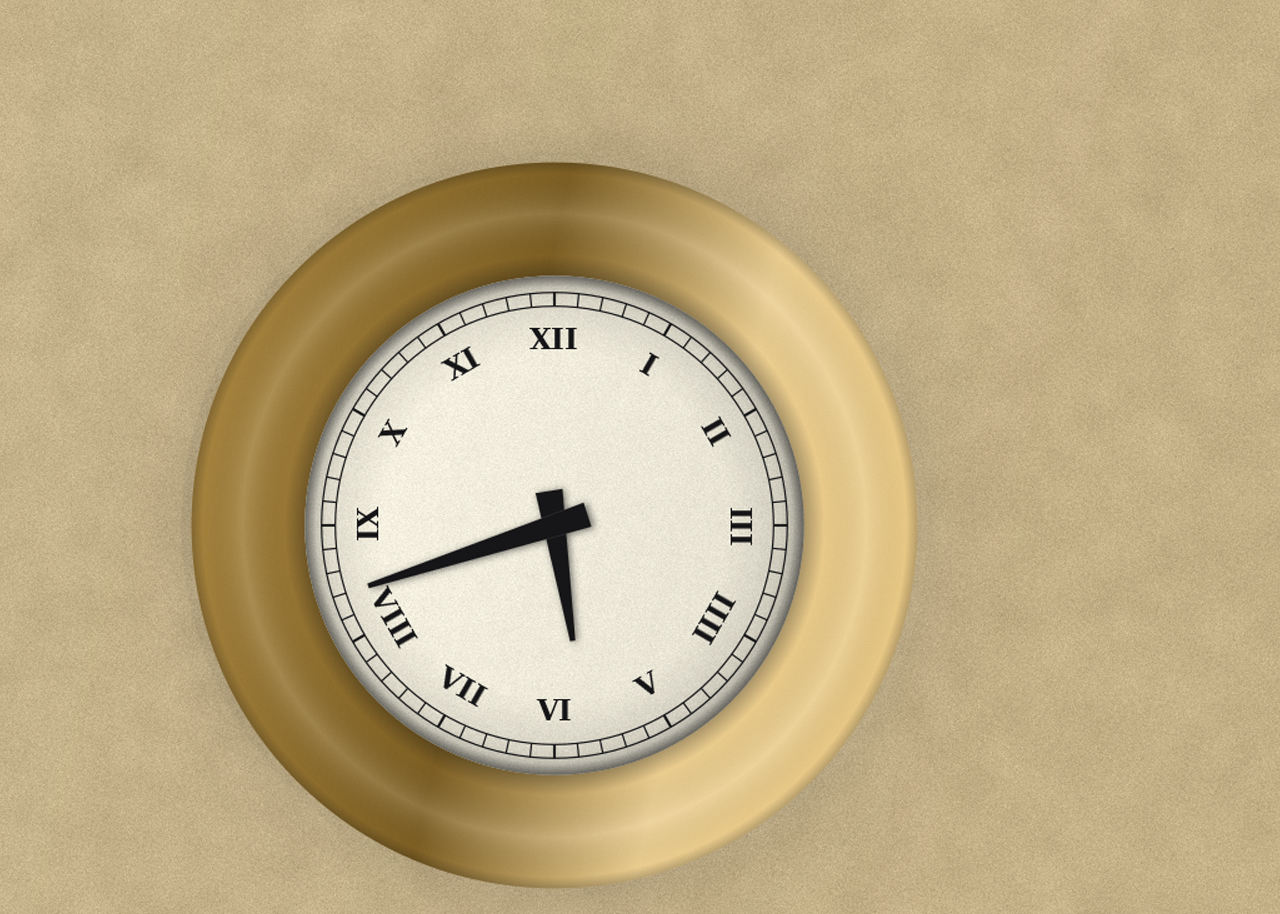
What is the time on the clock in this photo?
5:42
